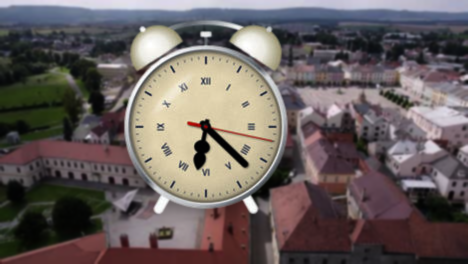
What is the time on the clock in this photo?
6:22:17
